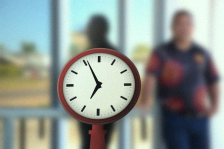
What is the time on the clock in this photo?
6:56
